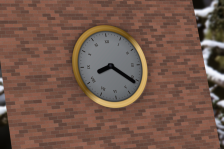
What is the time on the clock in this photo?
8:21
